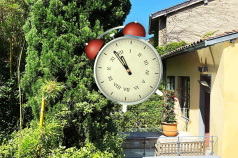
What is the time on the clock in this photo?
11:58
